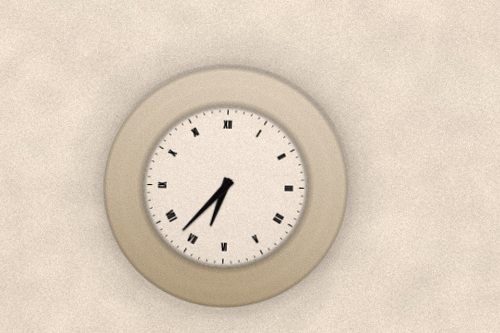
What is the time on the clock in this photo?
6:37
